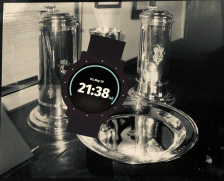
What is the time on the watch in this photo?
21:38
